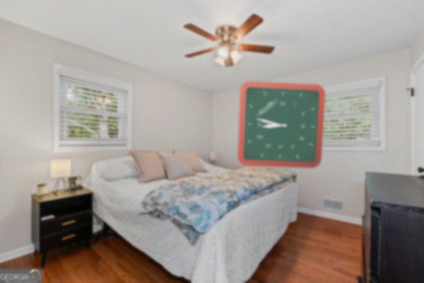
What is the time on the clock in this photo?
8:47
